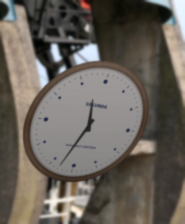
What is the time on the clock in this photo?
11:33
